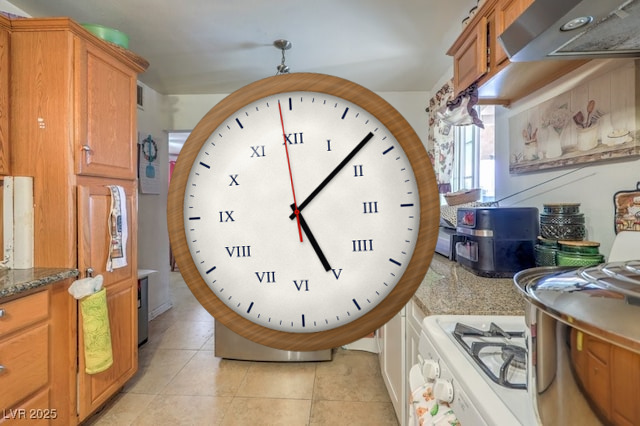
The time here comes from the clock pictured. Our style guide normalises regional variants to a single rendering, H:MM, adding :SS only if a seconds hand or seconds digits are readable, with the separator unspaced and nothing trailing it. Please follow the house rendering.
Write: 5:07:59
